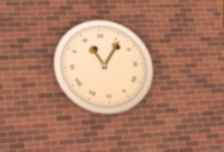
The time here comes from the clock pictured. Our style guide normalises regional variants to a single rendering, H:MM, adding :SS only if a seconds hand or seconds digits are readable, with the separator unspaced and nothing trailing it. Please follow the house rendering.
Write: 11:06
